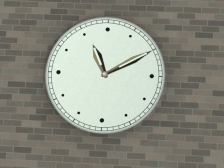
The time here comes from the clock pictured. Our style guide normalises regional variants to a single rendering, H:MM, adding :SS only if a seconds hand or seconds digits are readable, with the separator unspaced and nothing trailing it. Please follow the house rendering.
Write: 11:10
